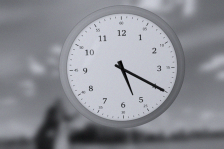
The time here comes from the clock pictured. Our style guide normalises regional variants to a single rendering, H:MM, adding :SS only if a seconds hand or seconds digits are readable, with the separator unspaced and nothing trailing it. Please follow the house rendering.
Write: 5:20
